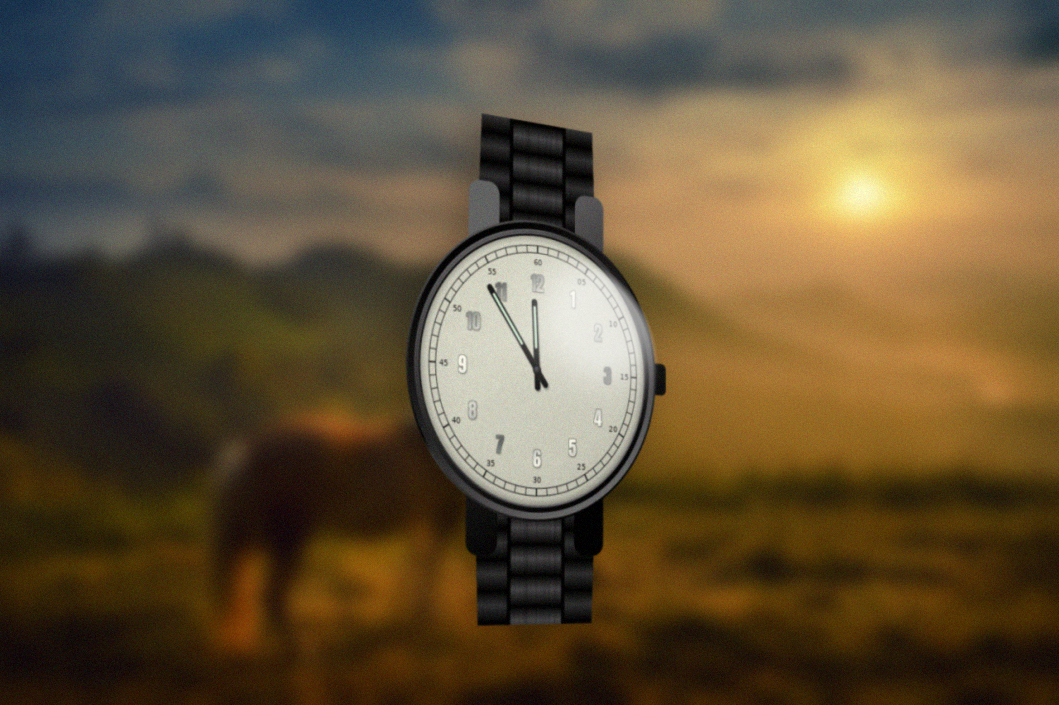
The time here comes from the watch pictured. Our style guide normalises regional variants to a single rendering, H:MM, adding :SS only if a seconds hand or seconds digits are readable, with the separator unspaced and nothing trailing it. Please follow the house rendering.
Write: 11:54
